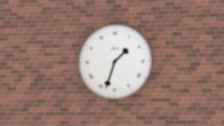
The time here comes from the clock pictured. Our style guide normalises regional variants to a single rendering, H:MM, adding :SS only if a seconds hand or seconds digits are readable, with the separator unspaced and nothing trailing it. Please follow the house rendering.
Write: 1:33
